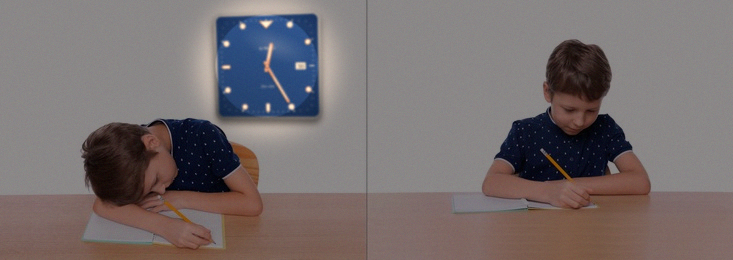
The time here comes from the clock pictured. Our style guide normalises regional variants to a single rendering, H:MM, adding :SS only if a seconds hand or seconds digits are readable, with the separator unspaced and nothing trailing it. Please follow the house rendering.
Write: 12:25
